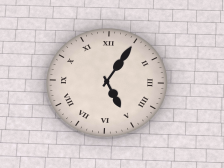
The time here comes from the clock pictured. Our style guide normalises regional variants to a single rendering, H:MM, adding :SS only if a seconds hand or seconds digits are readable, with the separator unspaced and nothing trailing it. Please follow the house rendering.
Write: 5:05
